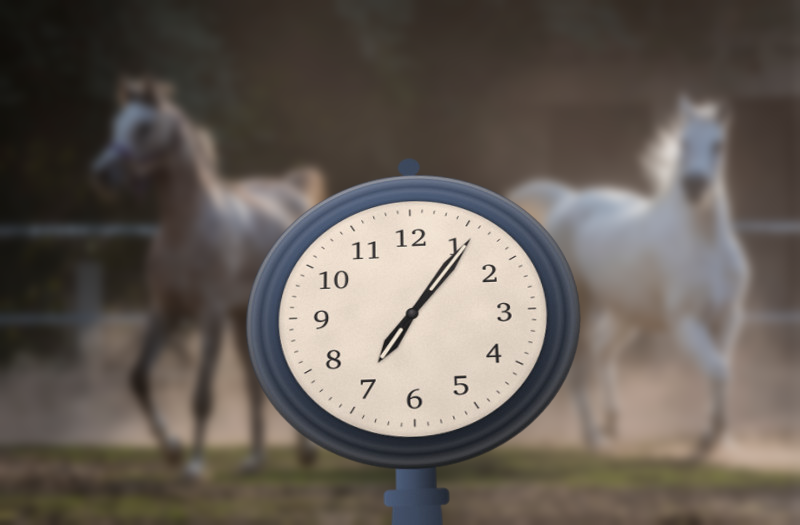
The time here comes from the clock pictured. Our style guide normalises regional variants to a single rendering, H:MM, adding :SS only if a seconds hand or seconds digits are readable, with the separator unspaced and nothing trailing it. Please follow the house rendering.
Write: 7:06
